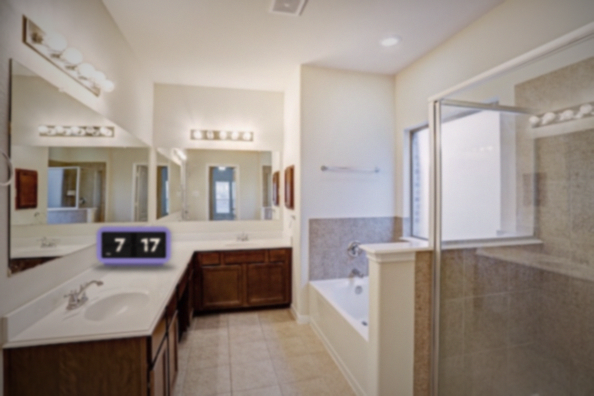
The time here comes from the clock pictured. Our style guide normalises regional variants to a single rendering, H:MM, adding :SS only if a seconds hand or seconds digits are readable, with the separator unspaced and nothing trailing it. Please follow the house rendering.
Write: 7:17
